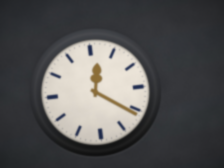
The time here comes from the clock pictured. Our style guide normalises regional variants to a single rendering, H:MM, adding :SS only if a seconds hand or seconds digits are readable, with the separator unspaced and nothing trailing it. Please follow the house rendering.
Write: 12:21
